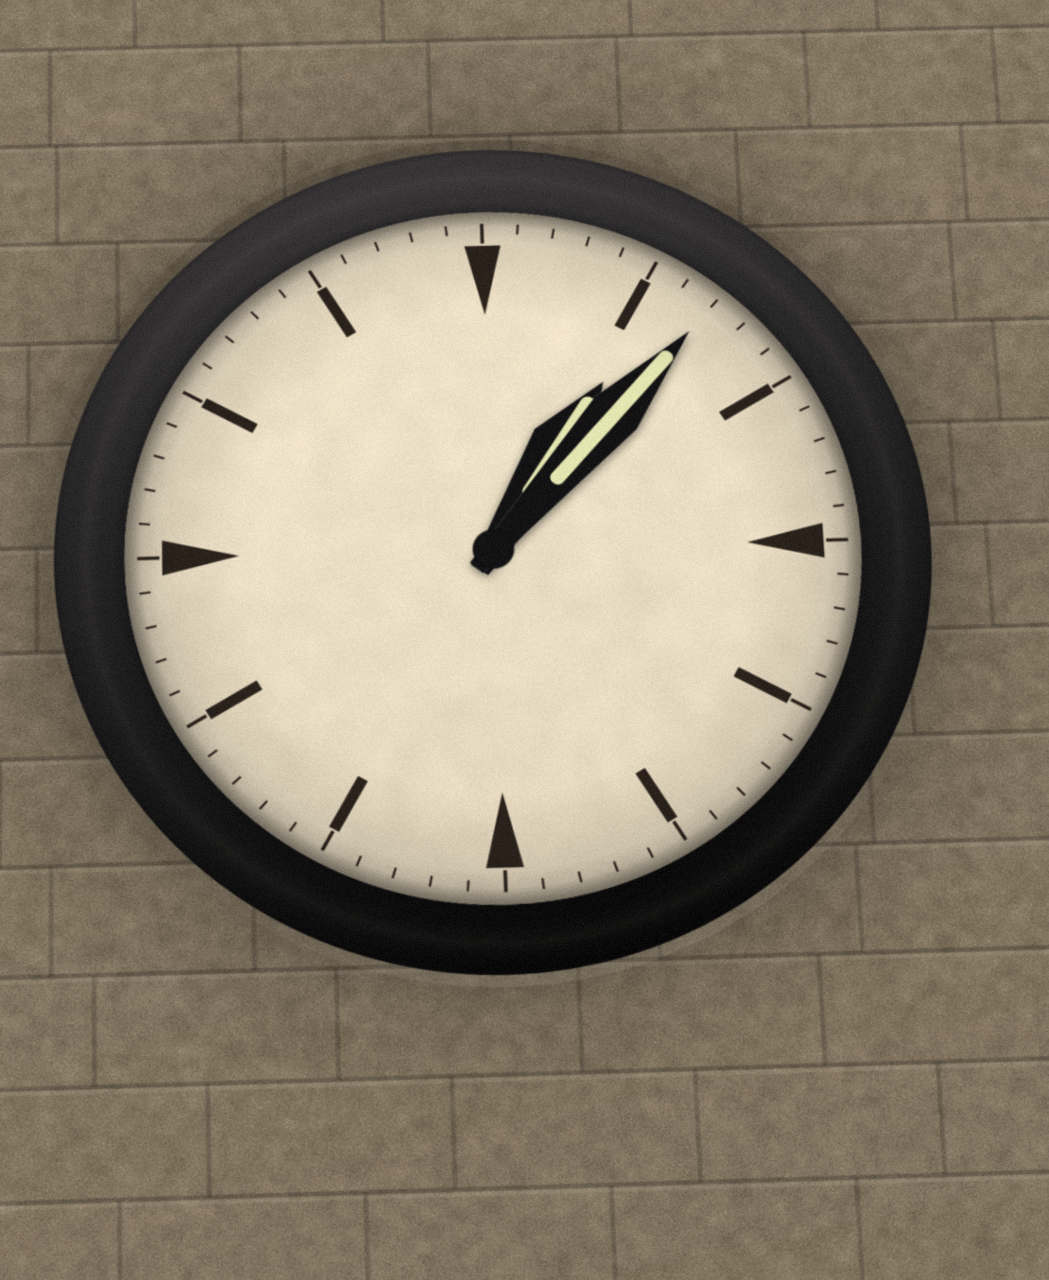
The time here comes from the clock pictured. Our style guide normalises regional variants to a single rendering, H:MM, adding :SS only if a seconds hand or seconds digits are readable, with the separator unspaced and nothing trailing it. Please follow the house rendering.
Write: 1:07
